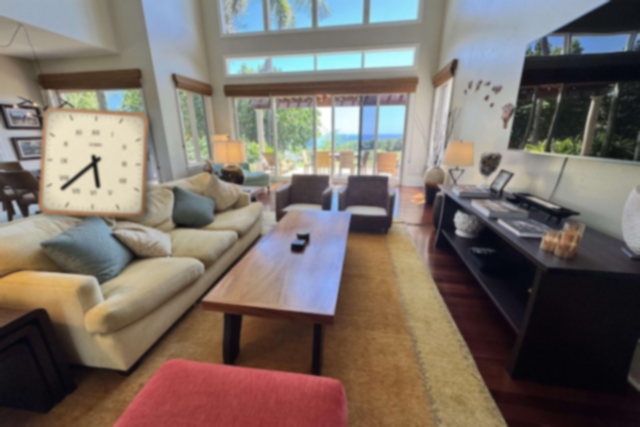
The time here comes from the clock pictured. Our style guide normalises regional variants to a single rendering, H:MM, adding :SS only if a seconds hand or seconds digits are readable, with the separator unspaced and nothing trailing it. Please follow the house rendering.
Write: 5:38
